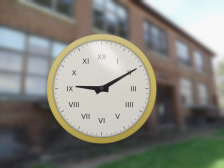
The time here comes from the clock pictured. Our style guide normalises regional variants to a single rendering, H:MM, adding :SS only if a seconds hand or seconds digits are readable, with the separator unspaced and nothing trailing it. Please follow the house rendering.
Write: 9:10
